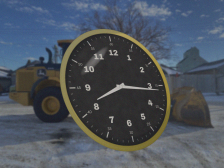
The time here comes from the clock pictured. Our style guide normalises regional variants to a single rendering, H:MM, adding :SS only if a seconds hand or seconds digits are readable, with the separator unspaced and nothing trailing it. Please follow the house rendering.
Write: 8:16
